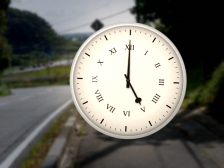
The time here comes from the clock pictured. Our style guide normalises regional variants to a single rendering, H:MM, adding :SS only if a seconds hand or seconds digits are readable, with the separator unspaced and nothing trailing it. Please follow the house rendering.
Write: 5:00
